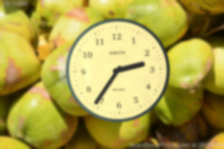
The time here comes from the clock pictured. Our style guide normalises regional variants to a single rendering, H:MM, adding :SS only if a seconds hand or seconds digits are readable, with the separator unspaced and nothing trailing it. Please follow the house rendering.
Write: 2:36
